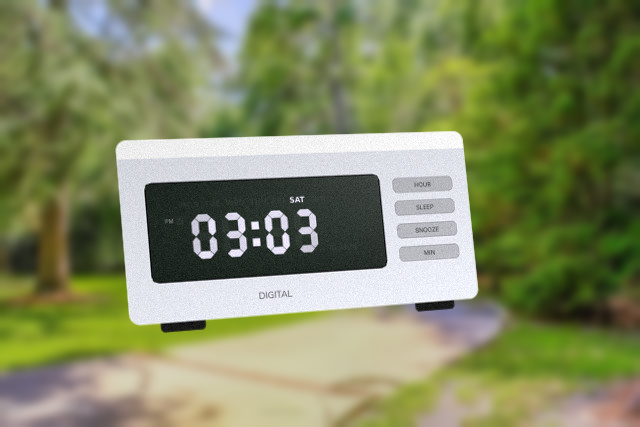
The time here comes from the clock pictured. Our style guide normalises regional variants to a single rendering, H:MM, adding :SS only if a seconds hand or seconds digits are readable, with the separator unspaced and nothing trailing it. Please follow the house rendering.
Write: 3:03
